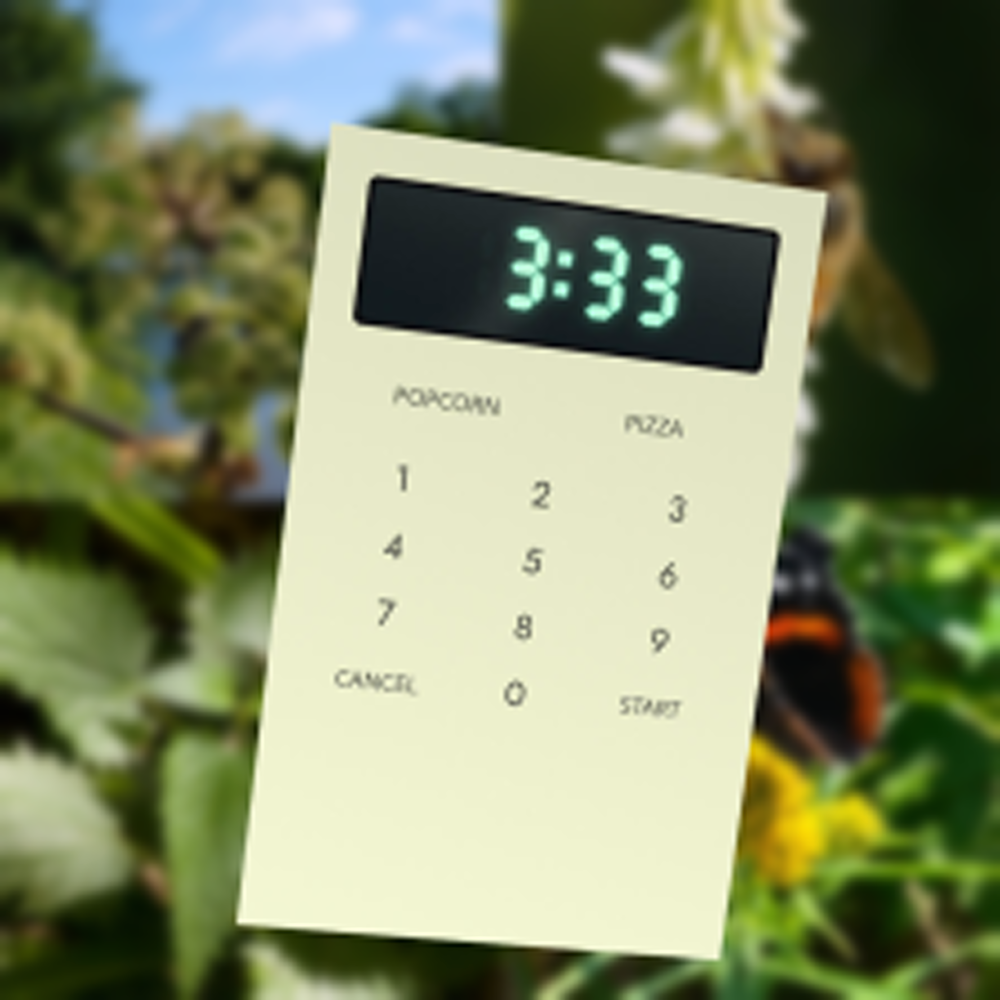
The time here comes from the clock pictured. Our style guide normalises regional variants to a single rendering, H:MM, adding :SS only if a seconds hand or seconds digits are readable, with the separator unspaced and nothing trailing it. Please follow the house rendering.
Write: 3:33
